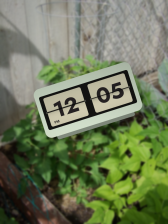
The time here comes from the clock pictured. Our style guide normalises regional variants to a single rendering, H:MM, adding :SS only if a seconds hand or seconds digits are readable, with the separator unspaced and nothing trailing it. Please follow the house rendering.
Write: 12:05
